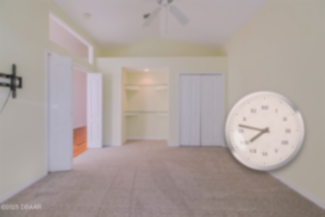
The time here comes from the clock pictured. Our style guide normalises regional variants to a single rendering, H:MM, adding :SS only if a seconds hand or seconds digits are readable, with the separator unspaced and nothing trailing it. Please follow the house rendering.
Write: 7:47
